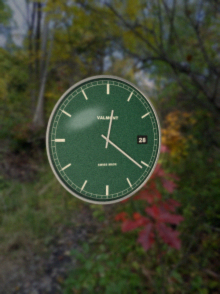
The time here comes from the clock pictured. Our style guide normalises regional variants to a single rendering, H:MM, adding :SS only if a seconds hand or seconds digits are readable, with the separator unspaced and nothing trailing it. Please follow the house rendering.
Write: 12:21
